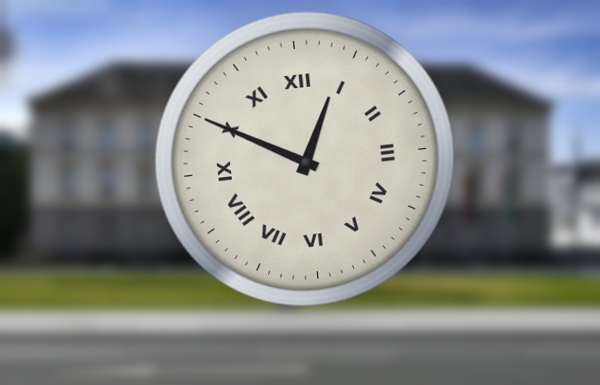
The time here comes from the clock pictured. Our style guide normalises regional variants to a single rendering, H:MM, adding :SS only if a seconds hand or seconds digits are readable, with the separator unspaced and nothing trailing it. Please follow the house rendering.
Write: 12:50
